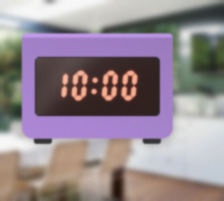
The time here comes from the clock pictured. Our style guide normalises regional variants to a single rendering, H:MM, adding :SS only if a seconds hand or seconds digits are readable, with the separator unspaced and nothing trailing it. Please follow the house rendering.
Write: 10:00
